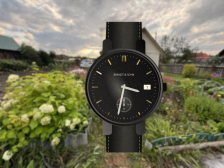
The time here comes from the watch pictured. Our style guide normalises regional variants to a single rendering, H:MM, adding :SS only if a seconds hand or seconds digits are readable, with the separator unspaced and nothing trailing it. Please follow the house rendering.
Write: 3:32
